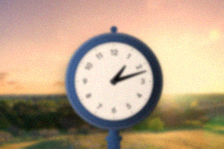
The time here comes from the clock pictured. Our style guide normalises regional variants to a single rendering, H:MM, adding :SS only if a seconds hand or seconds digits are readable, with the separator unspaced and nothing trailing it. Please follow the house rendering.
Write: 1:12
